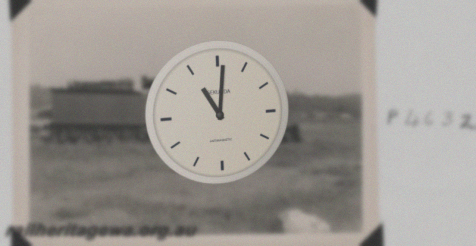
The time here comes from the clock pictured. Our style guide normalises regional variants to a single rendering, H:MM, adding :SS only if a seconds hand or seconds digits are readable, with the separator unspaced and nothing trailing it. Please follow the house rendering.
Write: 11:01
